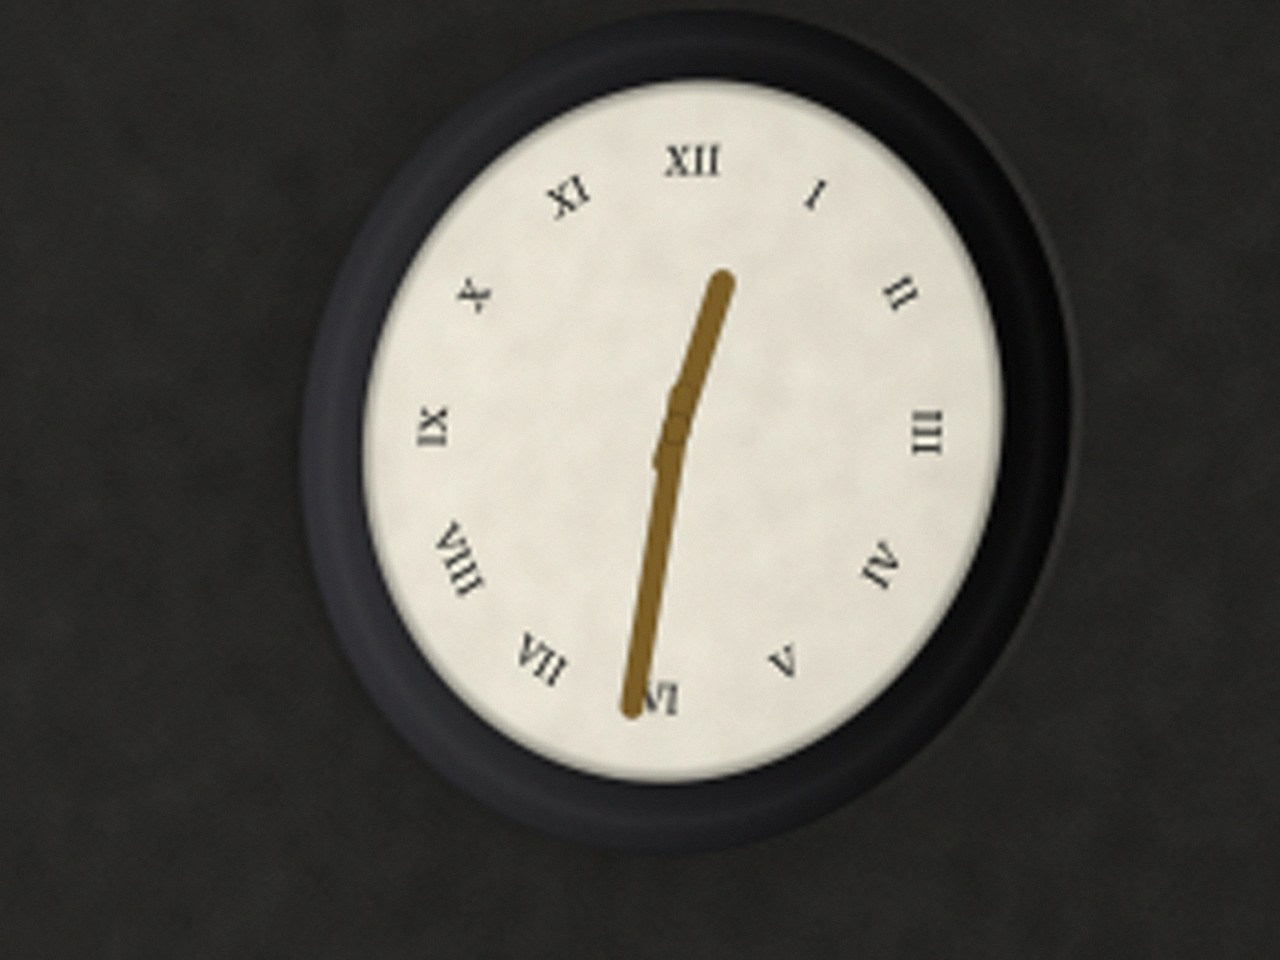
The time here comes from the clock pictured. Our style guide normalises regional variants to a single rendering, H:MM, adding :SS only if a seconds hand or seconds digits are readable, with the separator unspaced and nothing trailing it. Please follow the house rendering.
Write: 12:31
